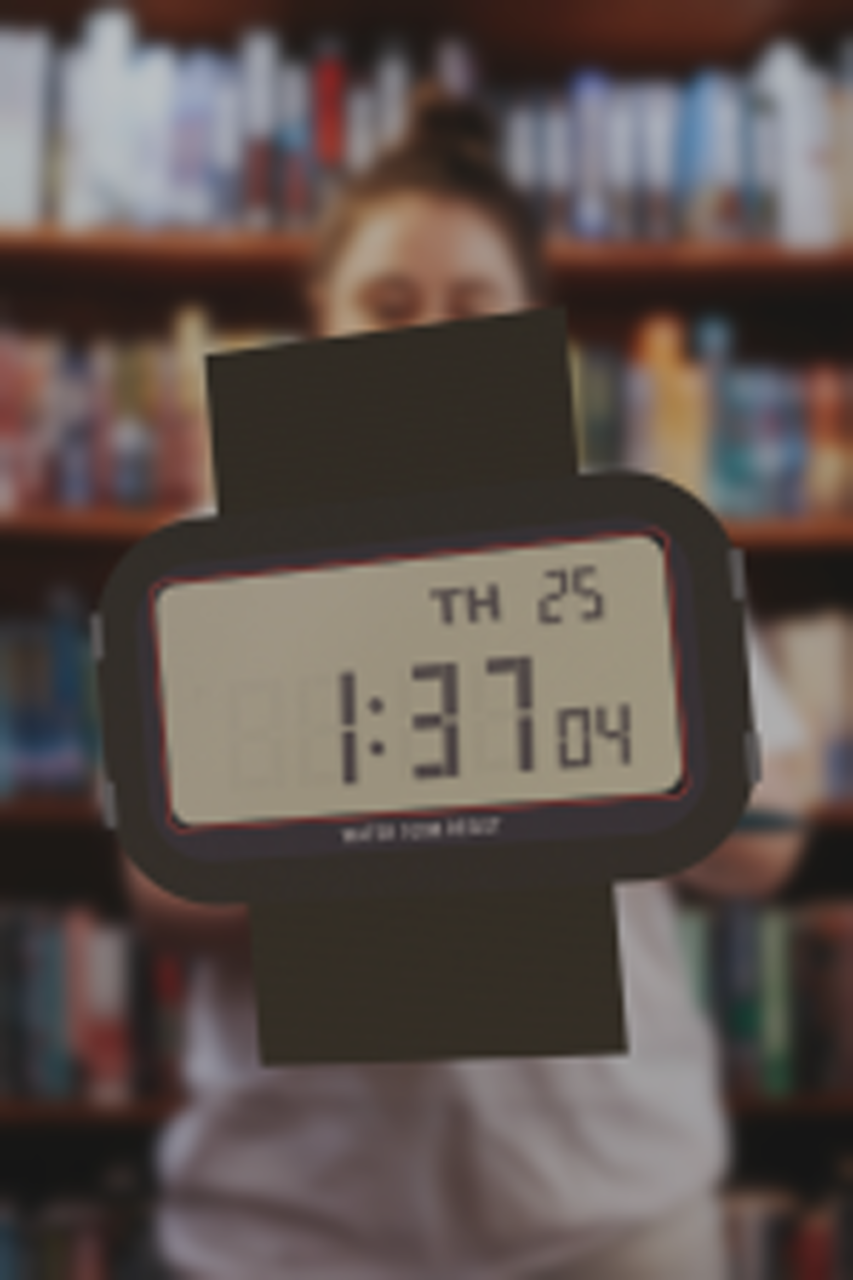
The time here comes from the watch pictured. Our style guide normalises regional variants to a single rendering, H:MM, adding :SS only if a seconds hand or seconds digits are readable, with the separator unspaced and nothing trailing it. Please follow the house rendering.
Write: 1:37:04
